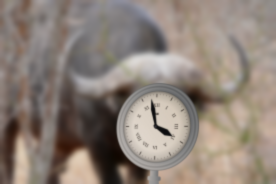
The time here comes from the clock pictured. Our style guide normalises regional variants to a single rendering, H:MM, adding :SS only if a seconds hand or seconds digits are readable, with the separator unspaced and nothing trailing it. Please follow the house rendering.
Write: 3:58
